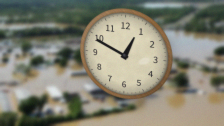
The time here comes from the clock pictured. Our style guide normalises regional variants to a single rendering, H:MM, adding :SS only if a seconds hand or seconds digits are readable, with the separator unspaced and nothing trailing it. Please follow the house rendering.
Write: 12:49
